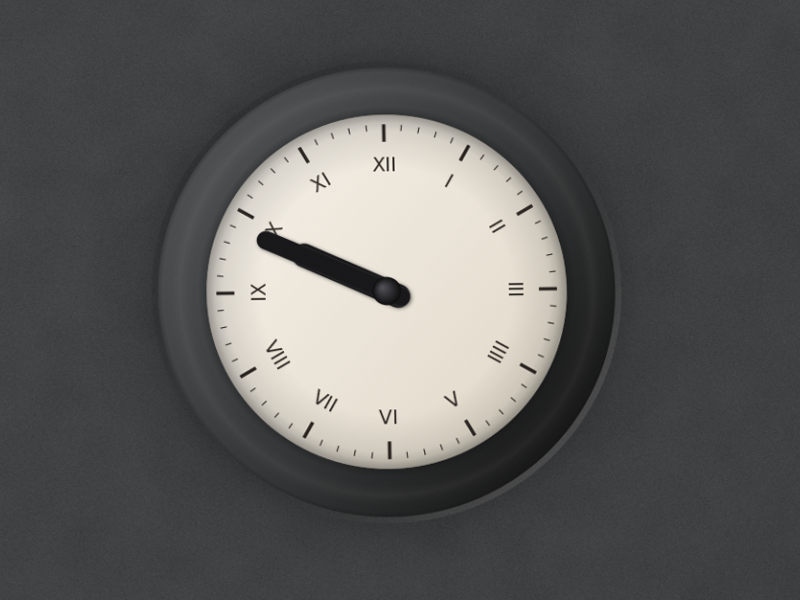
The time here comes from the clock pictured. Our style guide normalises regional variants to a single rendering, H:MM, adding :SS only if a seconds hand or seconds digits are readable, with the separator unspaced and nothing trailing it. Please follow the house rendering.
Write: 9:49
